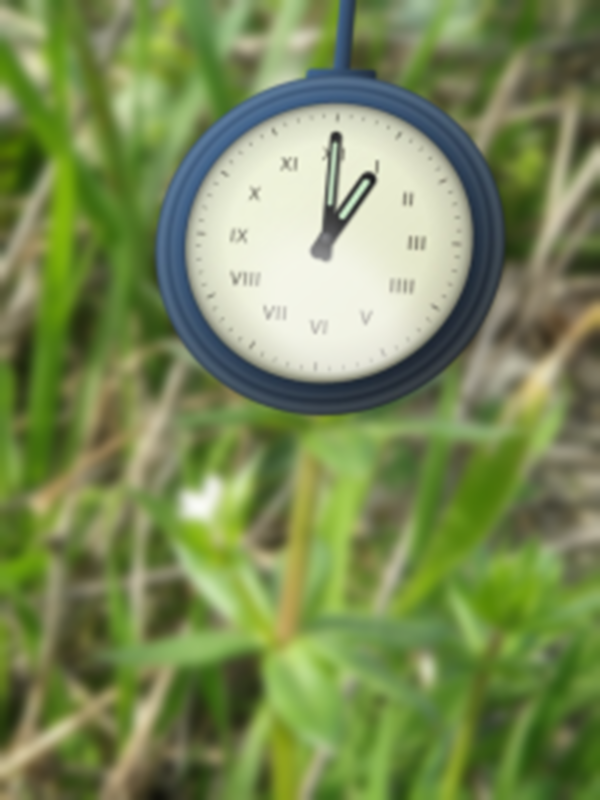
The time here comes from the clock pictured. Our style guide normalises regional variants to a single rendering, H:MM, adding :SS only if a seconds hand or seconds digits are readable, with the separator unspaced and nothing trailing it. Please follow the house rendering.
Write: 1:00
